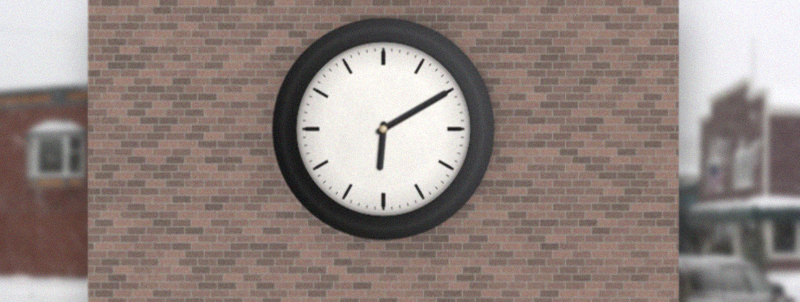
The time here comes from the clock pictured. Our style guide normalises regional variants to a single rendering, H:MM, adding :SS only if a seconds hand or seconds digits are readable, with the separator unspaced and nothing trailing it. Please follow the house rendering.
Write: 6:10
